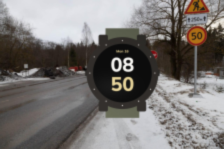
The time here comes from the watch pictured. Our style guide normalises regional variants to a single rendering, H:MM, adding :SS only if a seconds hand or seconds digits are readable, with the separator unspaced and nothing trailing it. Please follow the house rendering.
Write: 8:50
